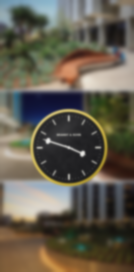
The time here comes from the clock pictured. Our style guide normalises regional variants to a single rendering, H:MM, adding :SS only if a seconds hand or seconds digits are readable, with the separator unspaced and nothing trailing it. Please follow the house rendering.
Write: 3:48
